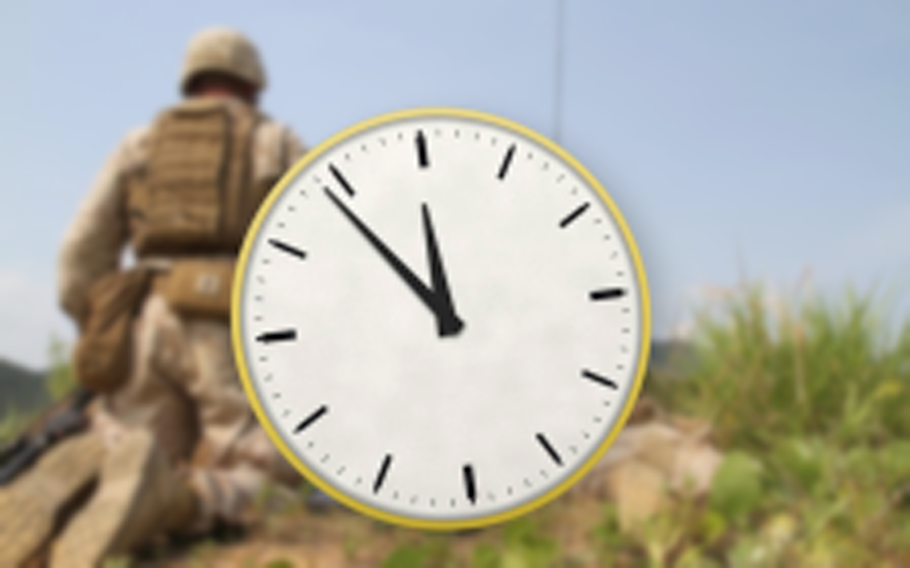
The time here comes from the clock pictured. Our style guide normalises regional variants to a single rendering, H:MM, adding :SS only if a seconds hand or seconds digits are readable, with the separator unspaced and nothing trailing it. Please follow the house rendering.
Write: 11:54
